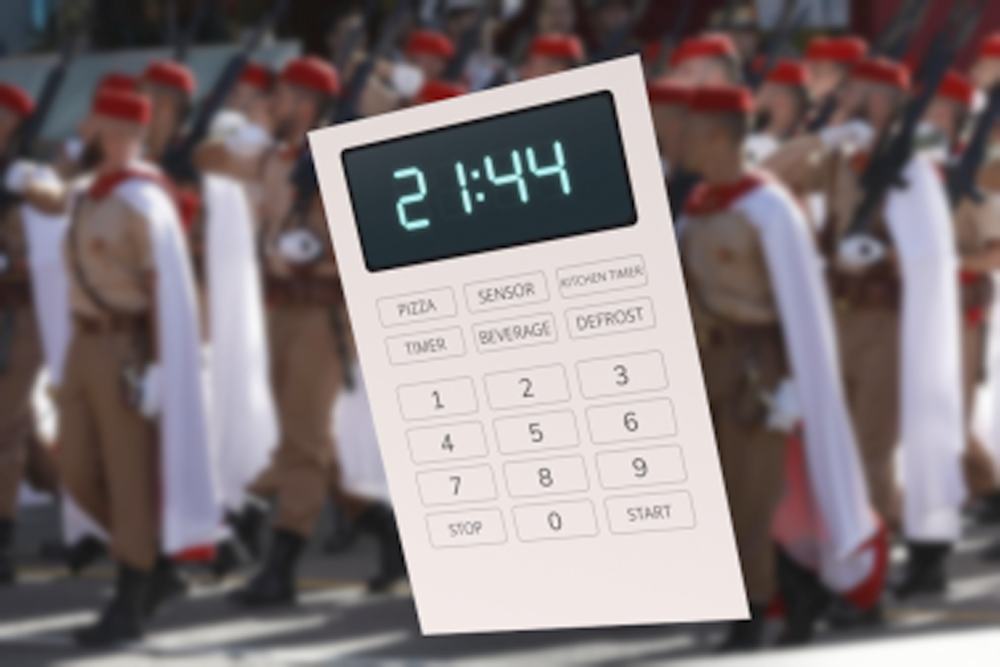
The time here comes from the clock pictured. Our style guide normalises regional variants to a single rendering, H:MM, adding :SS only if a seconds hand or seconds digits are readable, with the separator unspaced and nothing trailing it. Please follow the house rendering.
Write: 21:44
